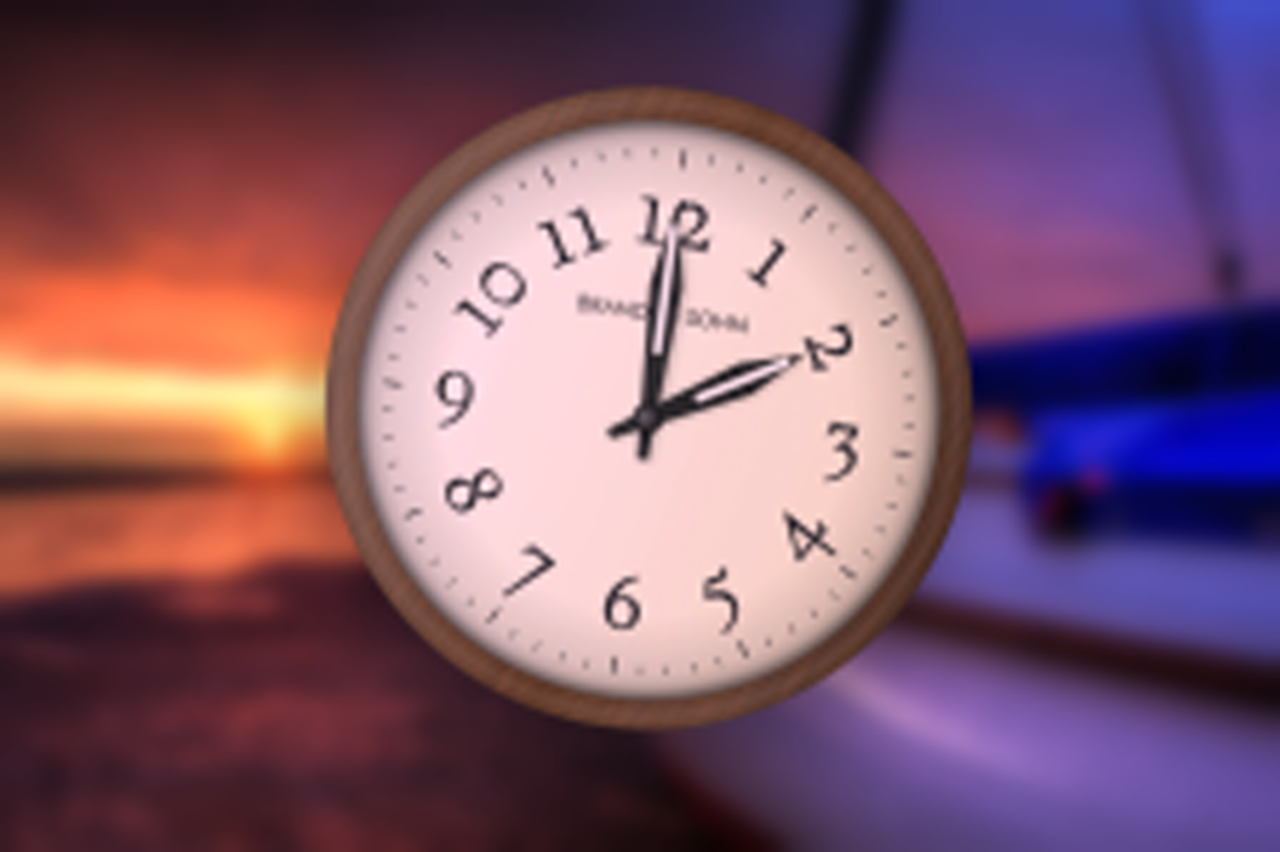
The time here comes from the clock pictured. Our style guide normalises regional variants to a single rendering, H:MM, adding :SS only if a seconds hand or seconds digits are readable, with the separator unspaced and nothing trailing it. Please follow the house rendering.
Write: 2:00
